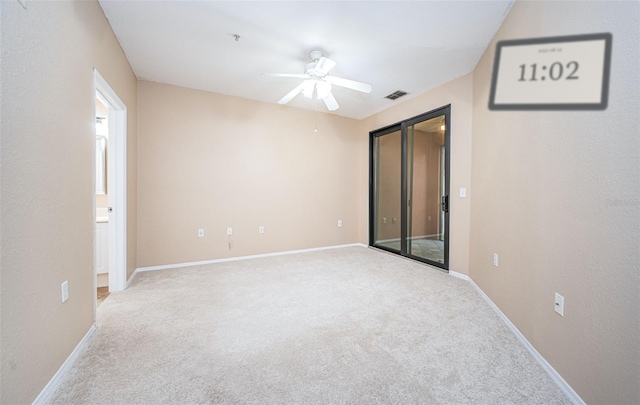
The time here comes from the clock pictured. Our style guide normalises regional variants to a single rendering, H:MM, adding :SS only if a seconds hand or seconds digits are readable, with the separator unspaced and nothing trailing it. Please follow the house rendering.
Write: 11:02
